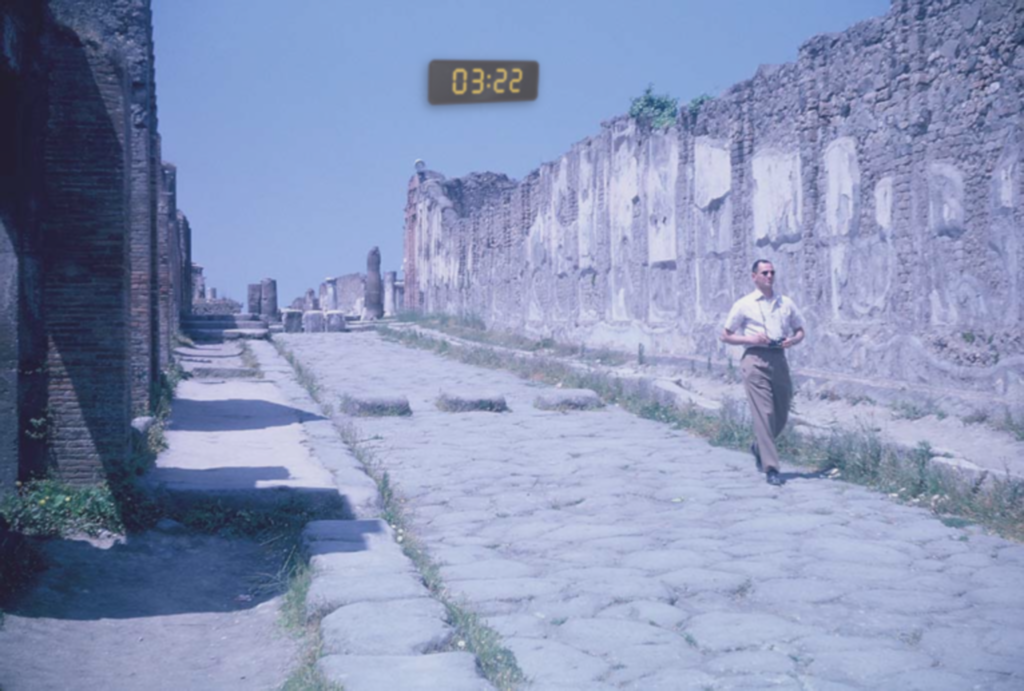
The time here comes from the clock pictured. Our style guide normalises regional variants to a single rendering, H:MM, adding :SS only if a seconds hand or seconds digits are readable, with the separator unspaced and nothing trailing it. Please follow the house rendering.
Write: 3:22
